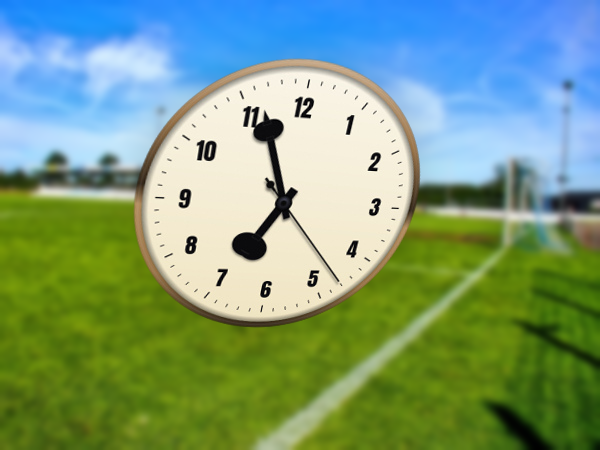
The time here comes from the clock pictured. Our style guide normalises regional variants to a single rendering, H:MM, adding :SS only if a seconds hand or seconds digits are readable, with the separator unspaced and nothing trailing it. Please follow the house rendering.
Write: 6:56:23
